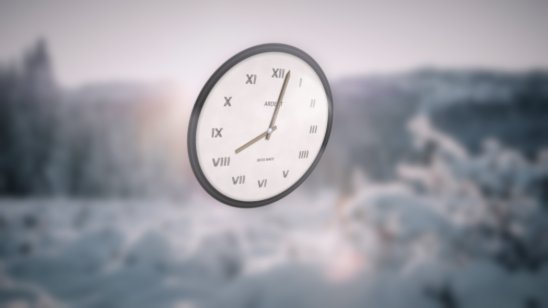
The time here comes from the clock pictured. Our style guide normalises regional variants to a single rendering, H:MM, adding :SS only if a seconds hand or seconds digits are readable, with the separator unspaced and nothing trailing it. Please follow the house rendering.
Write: 8:02
